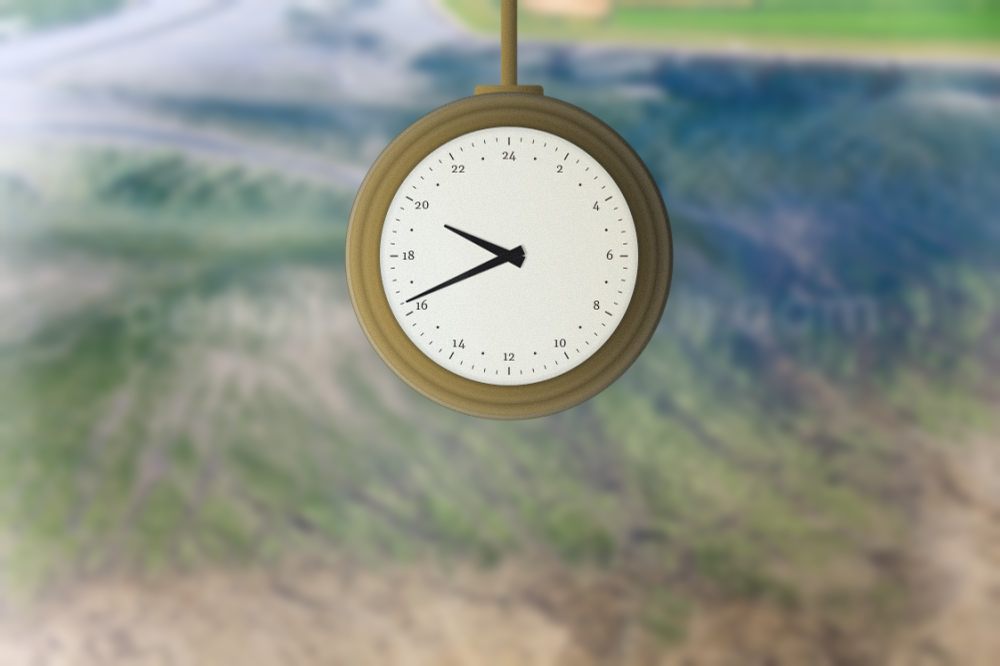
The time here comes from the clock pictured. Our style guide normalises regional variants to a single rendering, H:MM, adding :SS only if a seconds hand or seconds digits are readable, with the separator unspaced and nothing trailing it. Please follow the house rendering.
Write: 19:41
